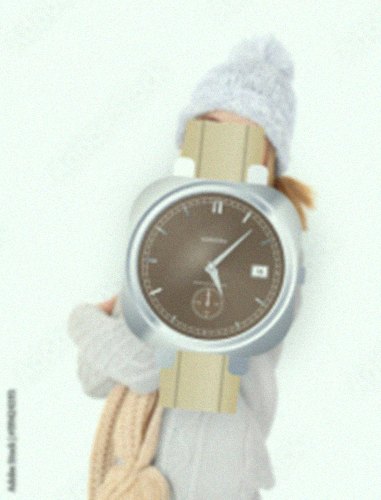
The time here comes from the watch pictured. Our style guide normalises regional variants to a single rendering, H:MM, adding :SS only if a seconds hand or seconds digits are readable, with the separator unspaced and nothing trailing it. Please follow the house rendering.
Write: 5:07
